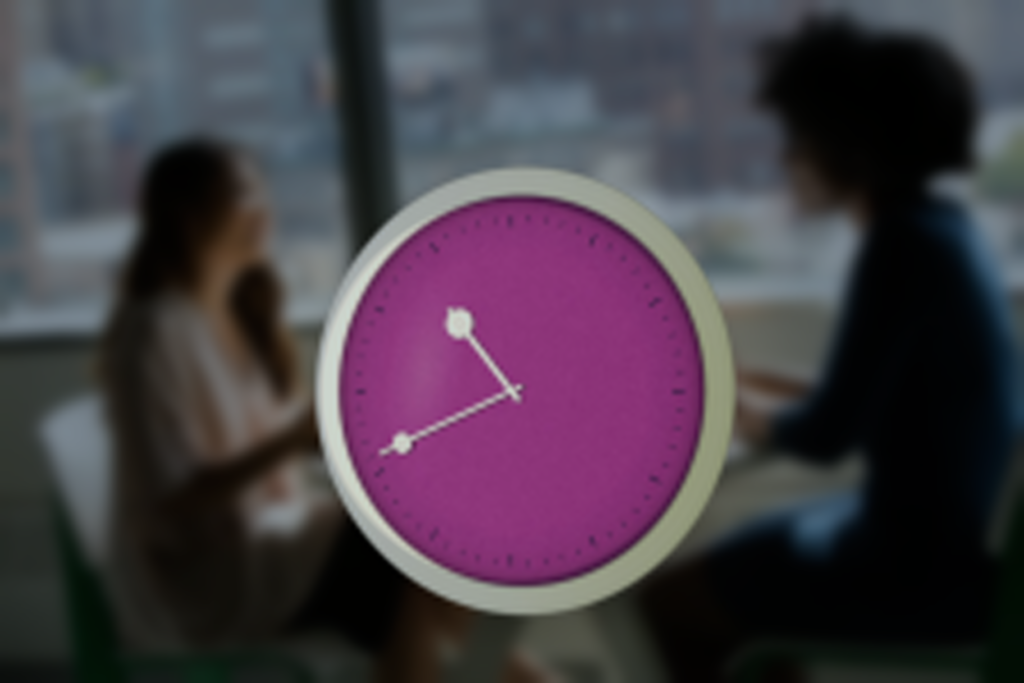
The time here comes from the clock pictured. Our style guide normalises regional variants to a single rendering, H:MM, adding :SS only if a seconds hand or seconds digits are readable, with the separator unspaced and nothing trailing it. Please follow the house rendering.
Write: 10:41
